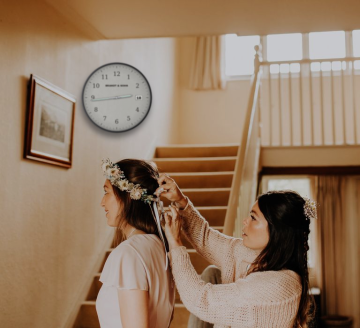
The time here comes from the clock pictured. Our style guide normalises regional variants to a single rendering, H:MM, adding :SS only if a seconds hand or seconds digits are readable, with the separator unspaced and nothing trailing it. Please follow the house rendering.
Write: 2:44
